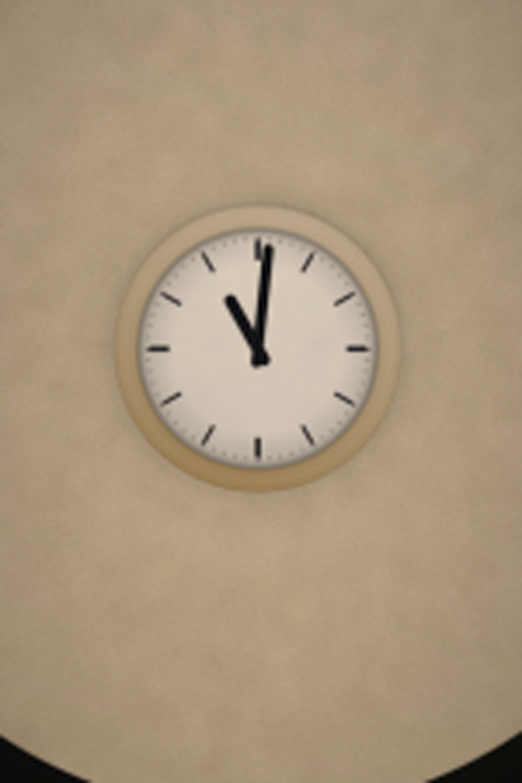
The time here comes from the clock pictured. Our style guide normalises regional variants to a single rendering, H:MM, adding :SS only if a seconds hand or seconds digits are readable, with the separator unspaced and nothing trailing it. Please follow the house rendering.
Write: 11:01
